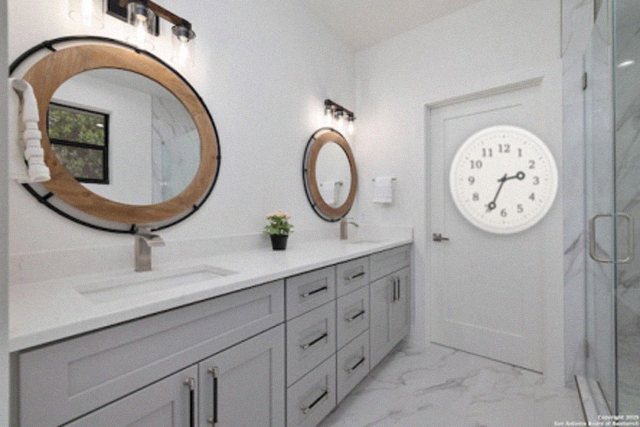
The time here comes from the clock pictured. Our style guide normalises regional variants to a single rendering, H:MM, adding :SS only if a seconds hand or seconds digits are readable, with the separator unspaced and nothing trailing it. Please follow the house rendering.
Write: 2:34
